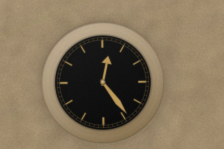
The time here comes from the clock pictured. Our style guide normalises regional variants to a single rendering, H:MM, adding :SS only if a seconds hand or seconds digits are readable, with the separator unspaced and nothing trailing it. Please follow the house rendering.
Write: 12:24
